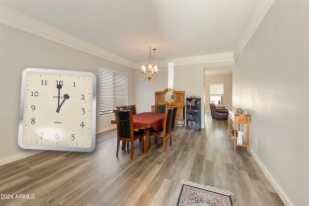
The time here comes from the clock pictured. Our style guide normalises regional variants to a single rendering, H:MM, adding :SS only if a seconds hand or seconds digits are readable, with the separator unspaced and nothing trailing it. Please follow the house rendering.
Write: 1:00
